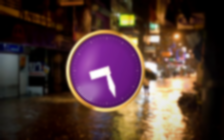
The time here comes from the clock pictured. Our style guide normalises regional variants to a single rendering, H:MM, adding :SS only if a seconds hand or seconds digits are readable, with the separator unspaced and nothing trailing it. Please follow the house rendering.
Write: 8:27
